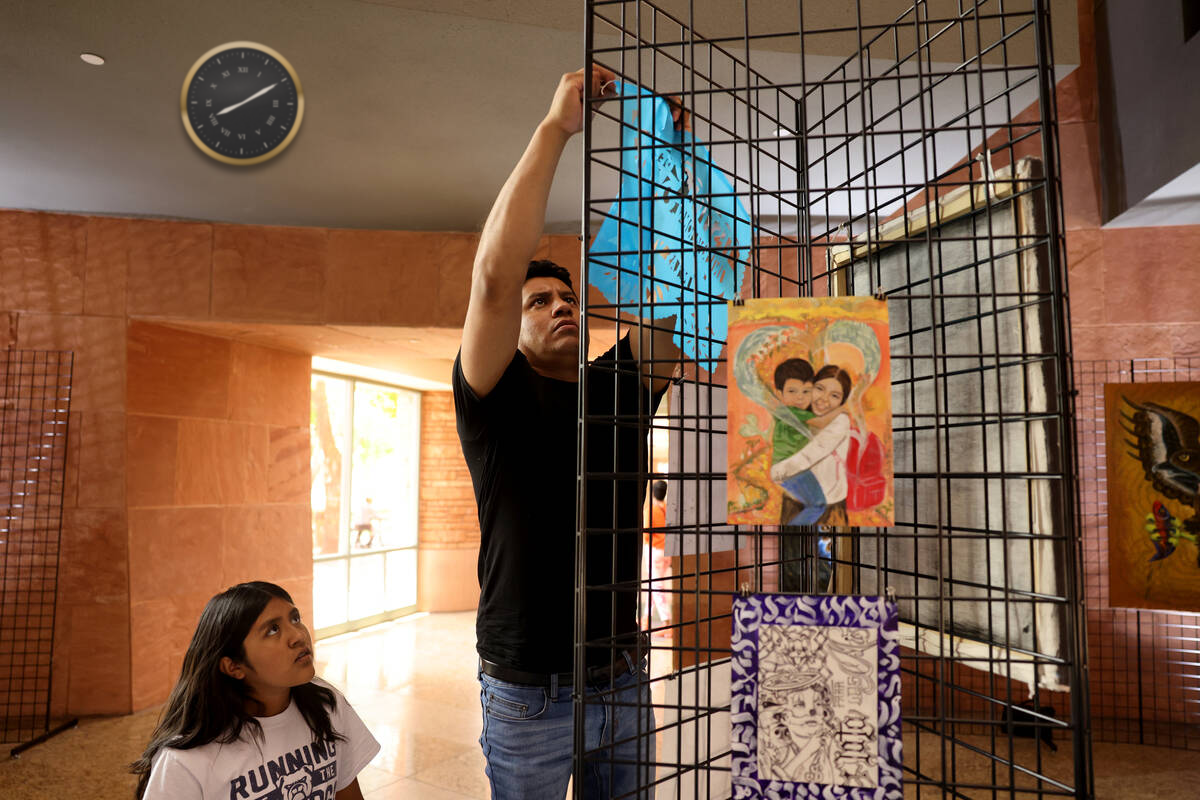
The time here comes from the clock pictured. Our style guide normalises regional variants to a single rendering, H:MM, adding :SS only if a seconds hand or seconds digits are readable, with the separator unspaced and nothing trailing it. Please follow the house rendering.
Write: 8:10
